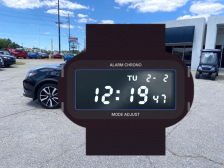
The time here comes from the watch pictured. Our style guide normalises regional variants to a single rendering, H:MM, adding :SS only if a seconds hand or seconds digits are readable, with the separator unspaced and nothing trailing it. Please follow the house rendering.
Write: 12:19:47
